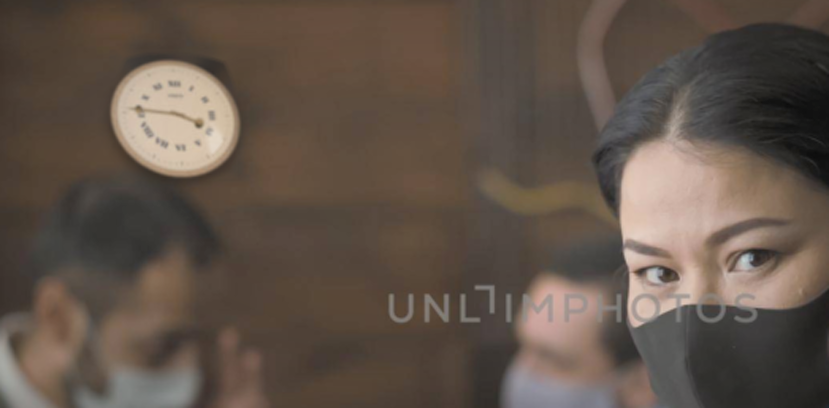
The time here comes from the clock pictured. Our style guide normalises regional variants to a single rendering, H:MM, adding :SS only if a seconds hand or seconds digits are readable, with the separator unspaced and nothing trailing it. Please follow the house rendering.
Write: 3:46
